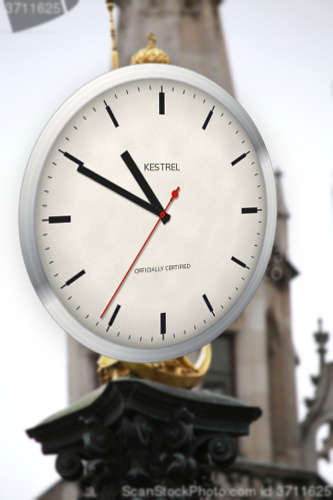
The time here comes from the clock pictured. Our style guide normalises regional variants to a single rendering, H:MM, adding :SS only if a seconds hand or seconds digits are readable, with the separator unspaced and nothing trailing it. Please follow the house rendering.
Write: 10:49:36
